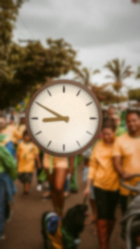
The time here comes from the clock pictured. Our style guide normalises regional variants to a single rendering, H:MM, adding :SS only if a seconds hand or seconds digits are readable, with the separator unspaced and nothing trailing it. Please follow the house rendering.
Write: 8:50
